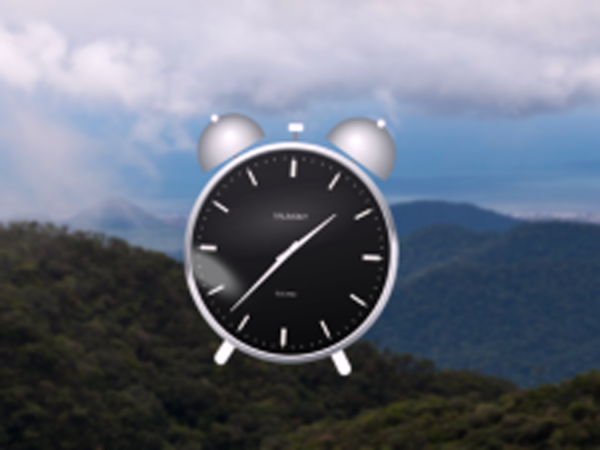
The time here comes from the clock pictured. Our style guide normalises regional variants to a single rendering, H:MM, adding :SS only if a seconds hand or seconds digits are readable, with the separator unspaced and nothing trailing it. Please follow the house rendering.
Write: 1:37
